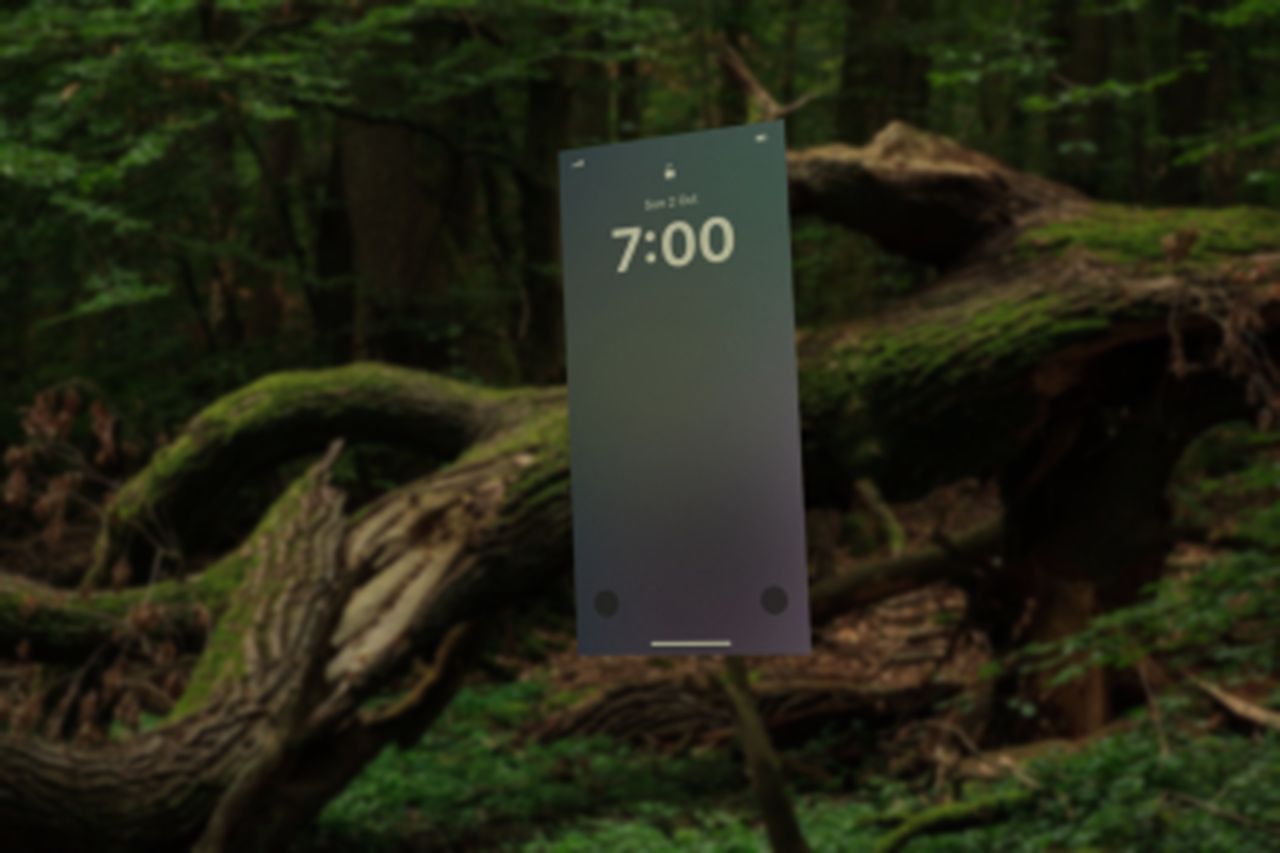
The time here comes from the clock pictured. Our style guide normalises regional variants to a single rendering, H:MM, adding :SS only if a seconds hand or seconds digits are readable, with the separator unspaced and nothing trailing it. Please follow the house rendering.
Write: 7:00
